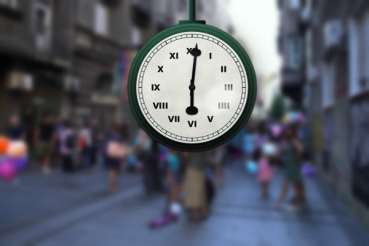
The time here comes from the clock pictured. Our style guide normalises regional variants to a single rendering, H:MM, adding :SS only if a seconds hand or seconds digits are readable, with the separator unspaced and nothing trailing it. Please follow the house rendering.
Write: 6:01
